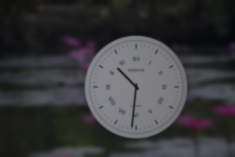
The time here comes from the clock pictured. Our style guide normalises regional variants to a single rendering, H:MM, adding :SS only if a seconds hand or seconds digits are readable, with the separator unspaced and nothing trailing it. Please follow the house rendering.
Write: 10:31
